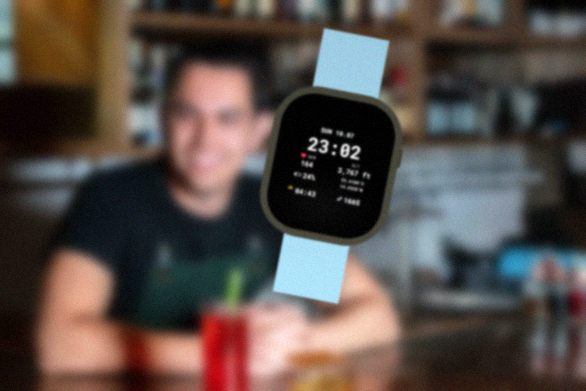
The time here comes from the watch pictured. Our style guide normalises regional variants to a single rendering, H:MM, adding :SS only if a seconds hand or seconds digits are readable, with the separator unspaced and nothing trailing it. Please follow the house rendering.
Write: 23:02
